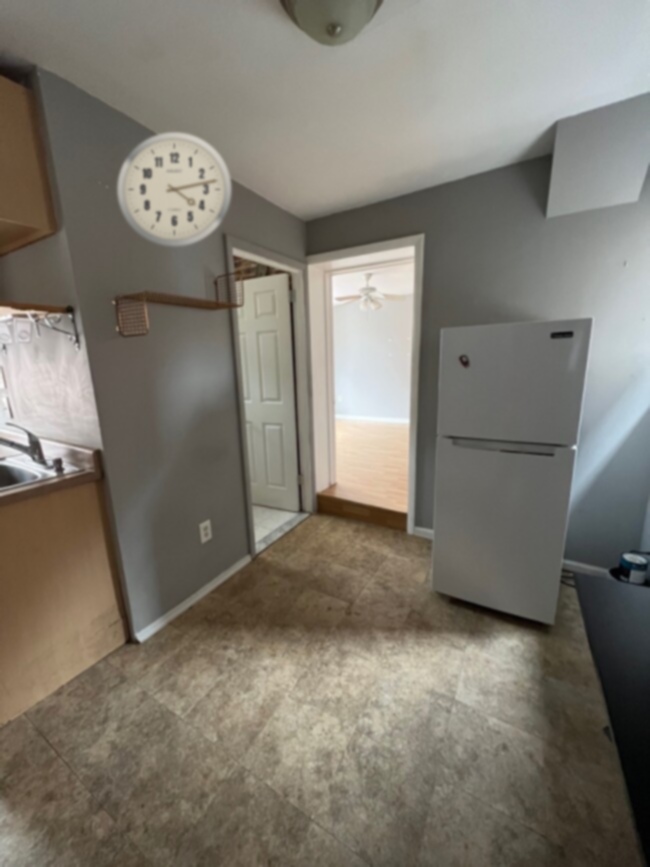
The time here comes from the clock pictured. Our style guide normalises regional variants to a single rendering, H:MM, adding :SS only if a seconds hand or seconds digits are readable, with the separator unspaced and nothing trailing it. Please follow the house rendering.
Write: 4:13
